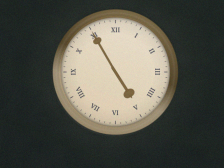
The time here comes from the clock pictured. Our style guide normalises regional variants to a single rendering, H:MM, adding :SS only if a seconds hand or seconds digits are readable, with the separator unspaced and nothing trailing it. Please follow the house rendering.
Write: 4:55
